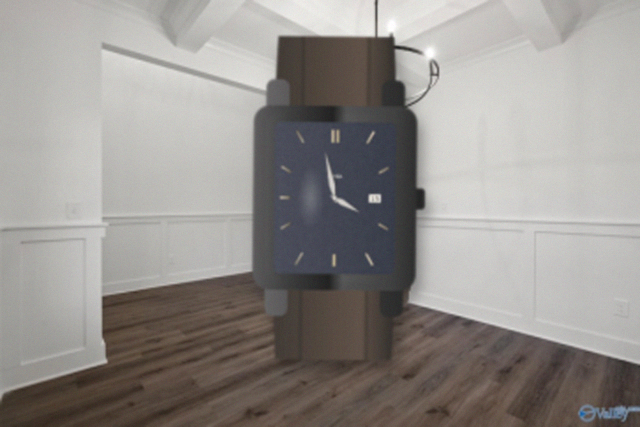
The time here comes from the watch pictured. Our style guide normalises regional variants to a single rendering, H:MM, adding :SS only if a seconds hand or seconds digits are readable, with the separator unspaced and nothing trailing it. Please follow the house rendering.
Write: 3:58
